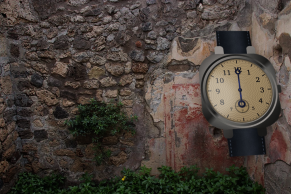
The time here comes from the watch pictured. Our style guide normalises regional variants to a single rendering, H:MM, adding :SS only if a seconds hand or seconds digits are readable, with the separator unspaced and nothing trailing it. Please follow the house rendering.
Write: 6:00
